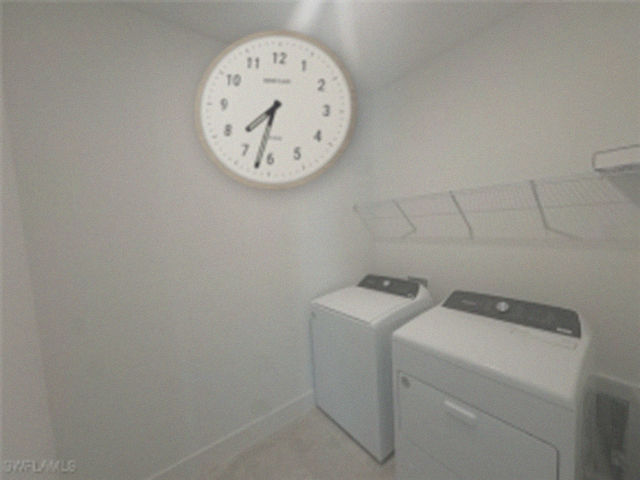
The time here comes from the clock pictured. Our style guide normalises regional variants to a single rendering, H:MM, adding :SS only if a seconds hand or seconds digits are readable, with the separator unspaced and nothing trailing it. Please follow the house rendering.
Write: 7:32
